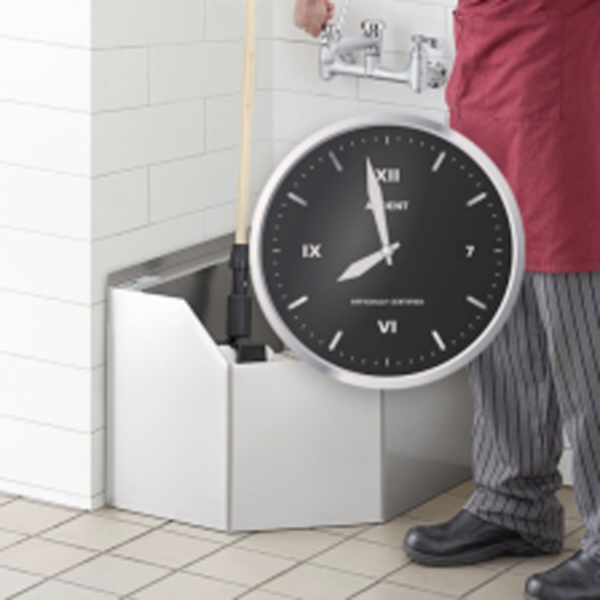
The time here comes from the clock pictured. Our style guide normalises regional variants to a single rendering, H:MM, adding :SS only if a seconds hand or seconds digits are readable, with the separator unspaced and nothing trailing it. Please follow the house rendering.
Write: 7:58
